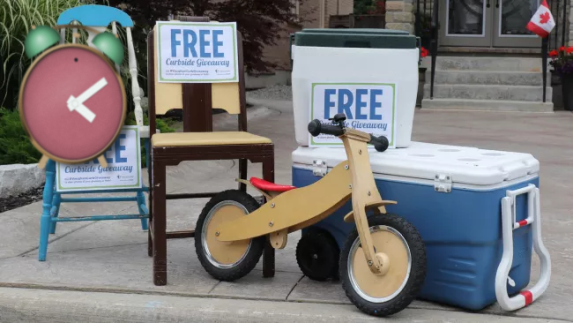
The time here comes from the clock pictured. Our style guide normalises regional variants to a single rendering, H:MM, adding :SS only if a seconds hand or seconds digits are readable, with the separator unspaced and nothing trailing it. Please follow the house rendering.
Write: 4:09
